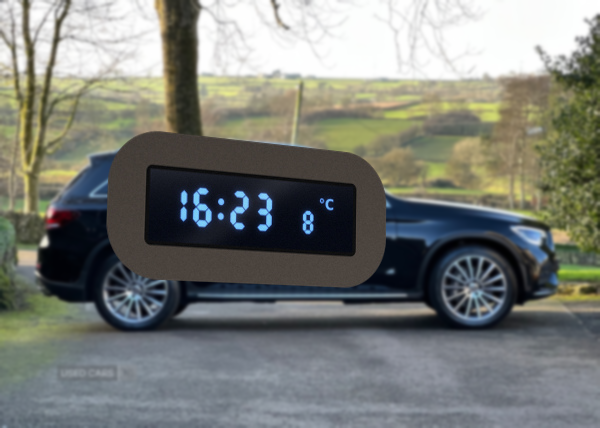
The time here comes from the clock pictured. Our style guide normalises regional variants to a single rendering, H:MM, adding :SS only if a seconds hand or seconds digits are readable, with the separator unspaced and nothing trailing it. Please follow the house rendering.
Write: 16:23
